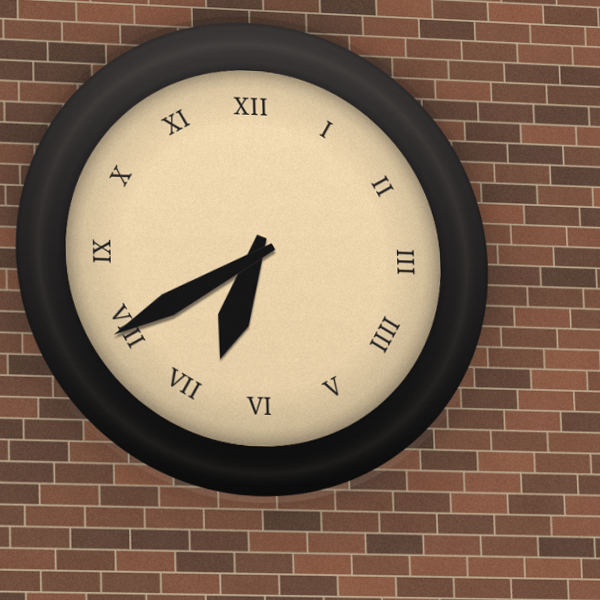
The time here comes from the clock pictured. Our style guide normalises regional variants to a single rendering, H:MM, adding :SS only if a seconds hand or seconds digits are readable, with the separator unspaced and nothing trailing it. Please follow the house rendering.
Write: 6:40
